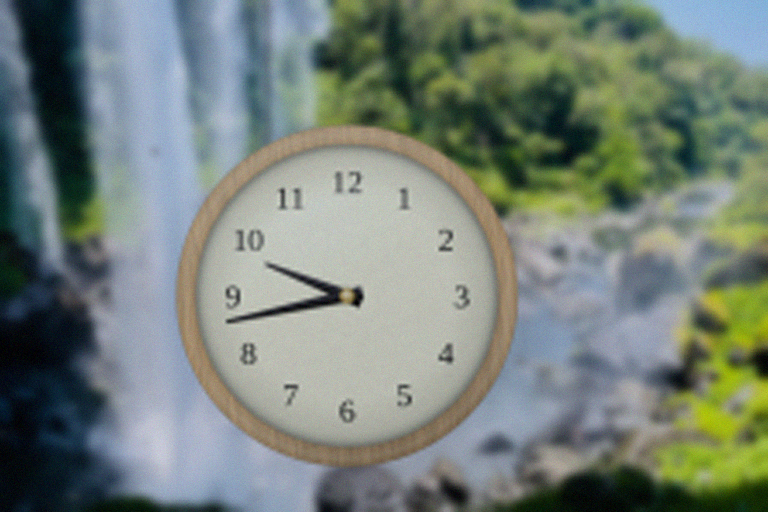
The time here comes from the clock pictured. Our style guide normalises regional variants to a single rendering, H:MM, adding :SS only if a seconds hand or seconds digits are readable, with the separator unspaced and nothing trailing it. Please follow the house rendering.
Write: 9:43
